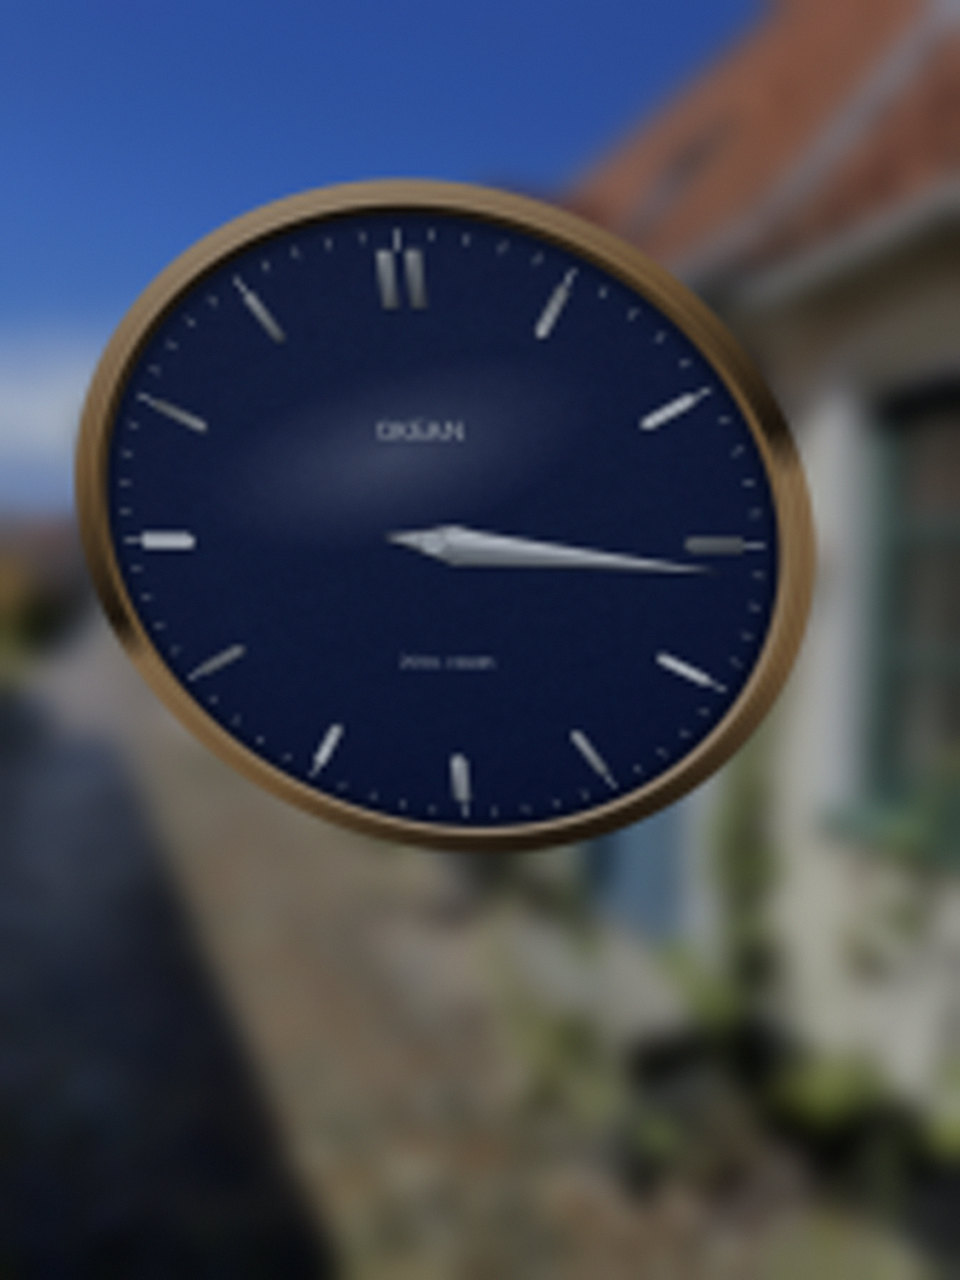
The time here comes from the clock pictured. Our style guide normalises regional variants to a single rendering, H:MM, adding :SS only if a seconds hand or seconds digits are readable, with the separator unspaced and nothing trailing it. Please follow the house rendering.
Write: 3:16
